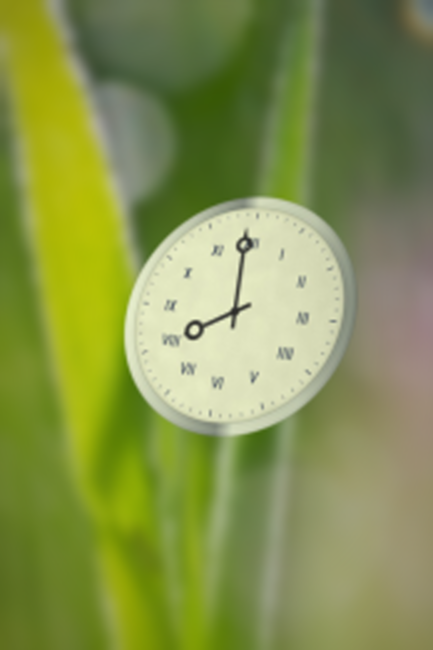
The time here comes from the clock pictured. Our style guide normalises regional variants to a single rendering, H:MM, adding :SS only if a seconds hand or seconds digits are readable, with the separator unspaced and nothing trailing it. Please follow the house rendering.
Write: 7:59
